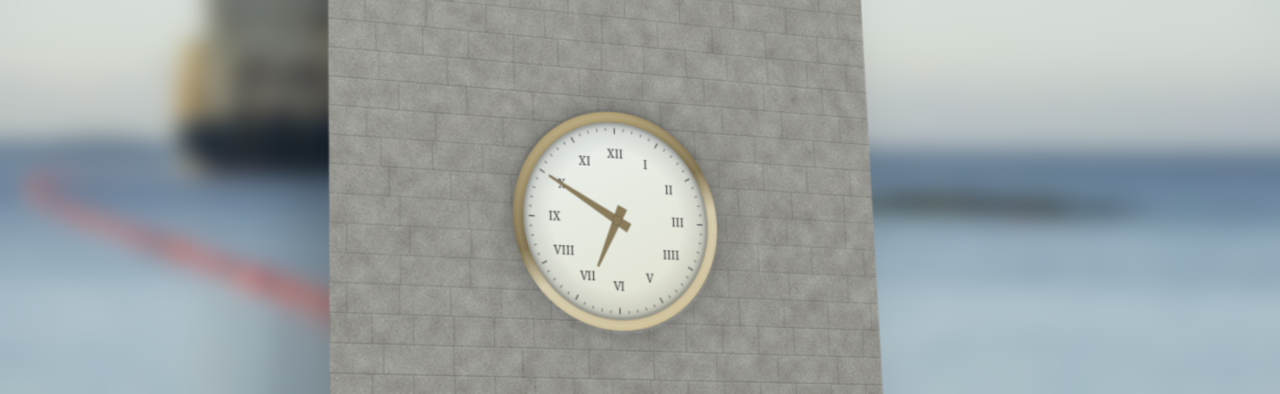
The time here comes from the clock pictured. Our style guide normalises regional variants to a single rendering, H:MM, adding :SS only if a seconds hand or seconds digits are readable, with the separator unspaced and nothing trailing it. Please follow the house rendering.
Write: 6:50
